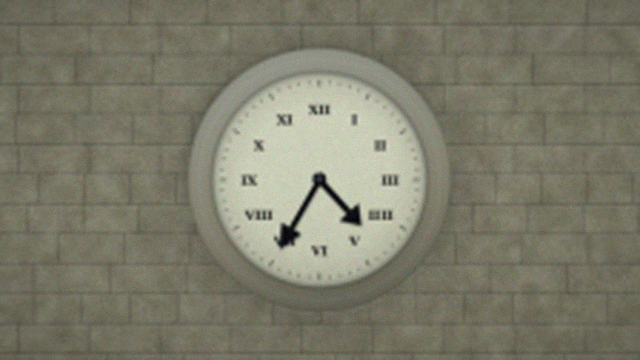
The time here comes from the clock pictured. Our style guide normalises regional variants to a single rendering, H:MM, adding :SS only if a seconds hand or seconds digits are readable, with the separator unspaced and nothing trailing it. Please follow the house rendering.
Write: 4:35
